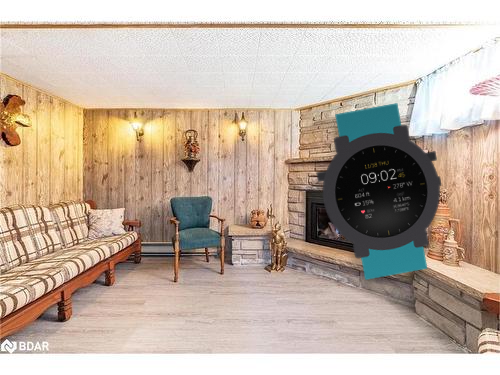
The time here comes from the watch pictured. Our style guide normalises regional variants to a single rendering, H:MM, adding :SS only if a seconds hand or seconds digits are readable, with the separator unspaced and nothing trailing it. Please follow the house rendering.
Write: 9:02
